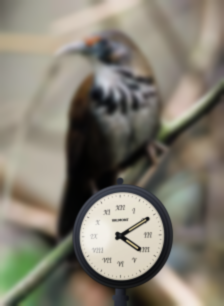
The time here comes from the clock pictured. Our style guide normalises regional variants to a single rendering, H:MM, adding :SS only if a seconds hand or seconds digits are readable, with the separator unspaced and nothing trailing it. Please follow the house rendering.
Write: 4:10
